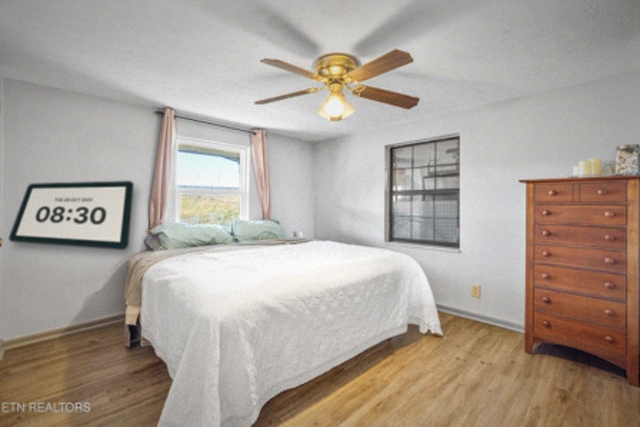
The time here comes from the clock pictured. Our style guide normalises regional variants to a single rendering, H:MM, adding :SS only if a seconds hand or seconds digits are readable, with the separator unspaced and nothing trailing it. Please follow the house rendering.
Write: 8:30
